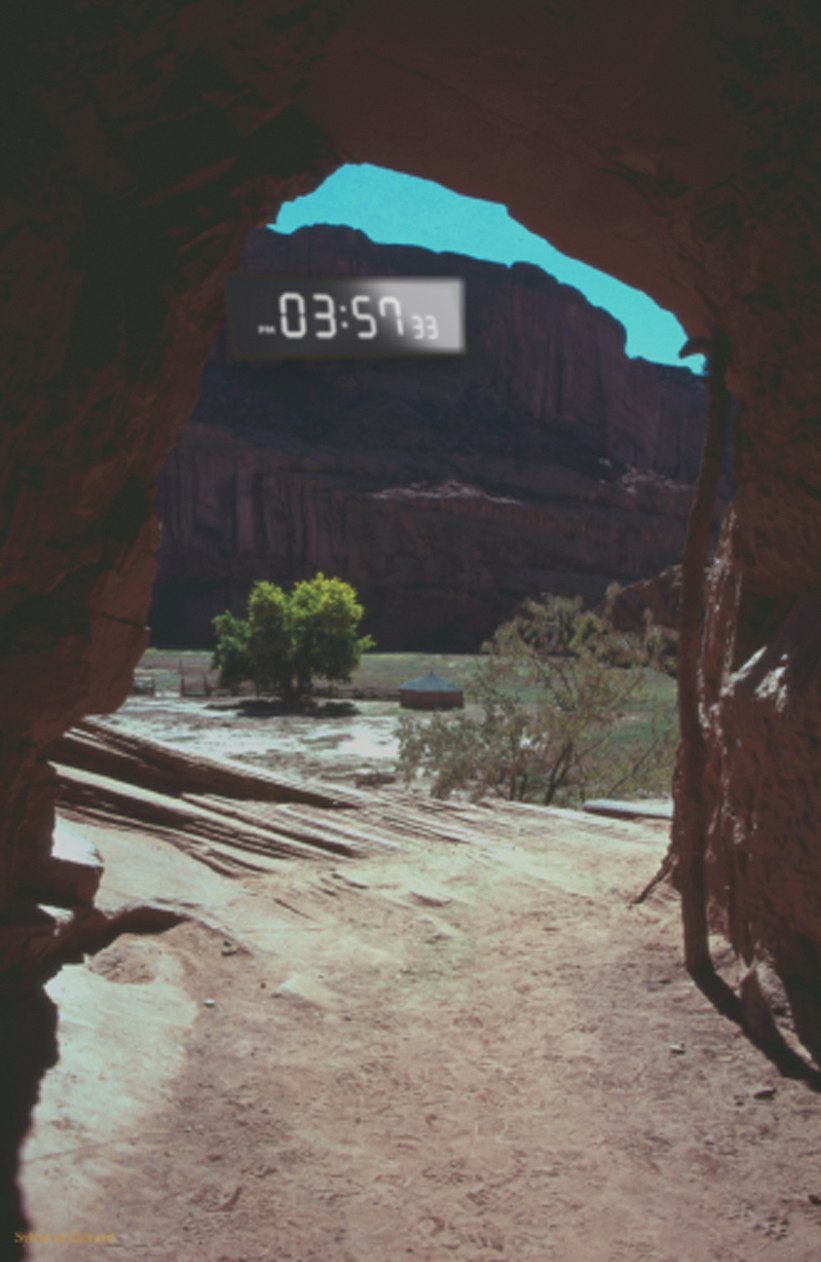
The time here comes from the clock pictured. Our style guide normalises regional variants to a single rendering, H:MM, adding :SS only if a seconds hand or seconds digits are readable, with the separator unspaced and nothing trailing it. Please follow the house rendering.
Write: 3:57:33
